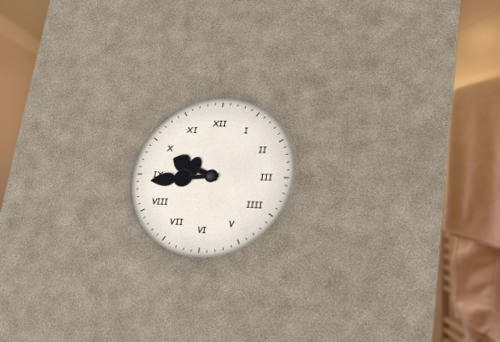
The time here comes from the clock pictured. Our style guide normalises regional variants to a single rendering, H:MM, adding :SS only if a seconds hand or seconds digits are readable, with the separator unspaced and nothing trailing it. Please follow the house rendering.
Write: 9:44
